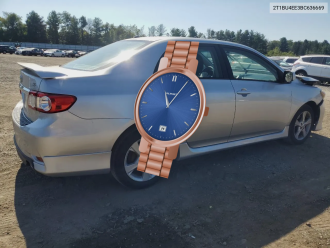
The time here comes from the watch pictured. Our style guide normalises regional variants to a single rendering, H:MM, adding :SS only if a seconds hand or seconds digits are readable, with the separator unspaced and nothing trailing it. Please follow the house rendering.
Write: 11:05
